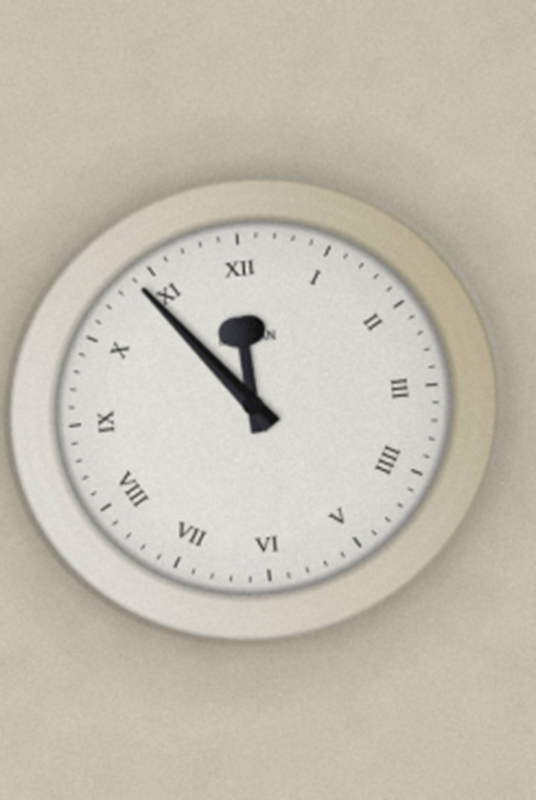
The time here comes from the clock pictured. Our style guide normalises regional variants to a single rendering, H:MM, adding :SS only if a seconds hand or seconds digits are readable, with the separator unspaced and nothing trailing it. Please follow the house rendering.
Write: 11:54
